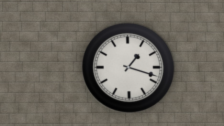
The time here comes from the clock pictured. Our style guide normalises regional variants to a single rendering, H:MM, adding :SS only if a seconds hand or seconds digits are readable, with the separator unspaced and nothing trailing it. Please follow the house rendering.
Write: 1:18
